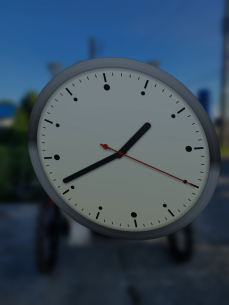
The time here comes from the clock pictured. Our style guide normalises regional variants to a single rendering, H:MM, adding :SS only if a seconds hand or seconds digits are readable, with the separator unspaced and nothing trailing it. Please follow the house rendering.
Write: 1:41:20
